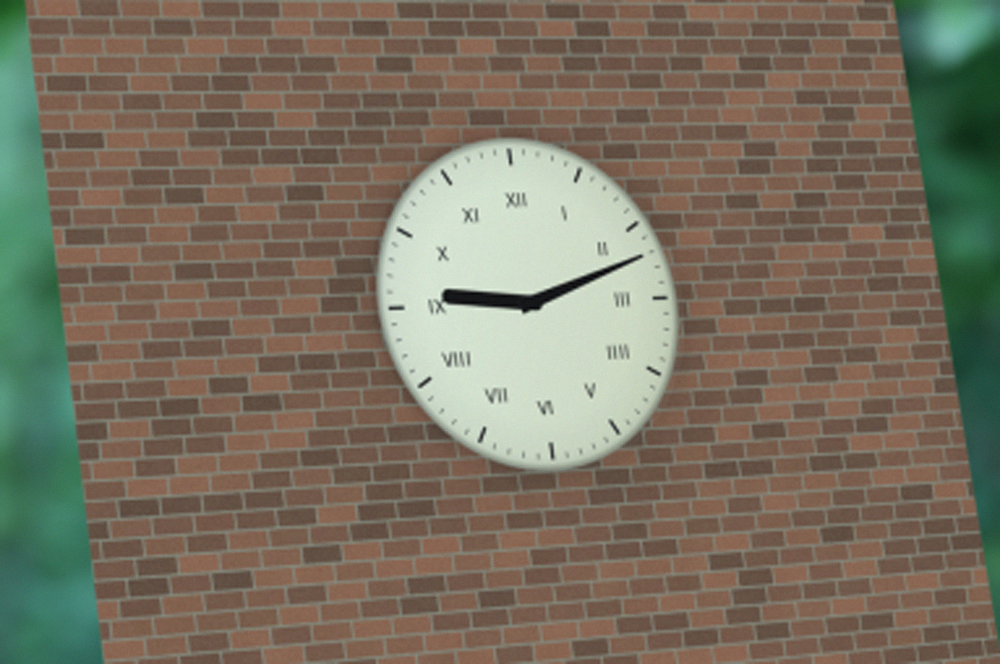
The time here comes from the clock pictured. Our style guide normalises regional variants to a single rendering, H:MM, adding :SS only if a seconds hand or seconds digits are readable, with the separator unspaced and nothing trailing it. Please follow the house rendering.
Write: 9:12
